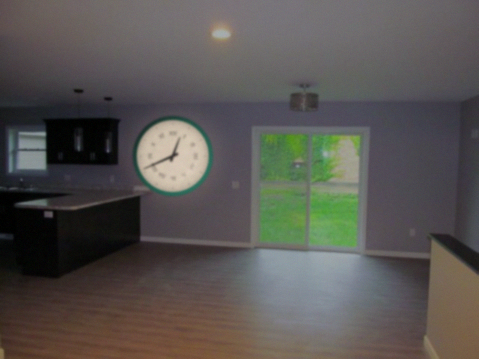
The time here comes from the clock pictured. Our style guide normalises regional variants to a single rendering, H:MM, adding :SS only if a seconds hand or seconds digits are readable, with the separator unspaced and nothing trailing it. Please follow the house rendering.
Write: 12:41
